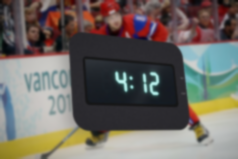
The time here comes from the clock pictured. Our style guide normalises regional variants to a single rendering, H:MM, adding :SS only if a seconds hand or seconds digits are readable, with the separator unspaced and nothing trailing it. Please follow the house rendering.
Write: 4:12
